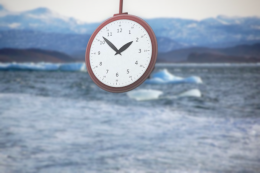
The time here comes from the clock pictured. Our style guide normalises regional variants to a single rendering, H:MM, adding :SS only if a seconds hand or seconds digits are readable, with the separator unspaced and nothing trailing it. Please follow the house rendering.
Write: 1:52
